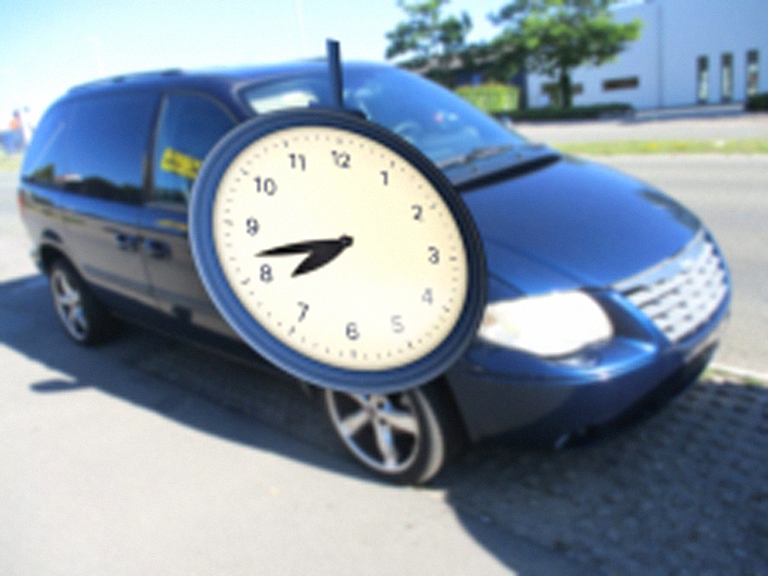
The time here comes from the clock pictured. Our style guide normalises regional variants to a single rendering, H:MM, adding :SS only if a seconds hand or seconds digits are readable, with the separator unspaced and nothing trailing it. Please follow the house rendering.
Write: 7:42
